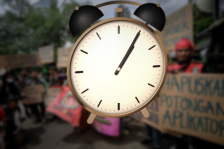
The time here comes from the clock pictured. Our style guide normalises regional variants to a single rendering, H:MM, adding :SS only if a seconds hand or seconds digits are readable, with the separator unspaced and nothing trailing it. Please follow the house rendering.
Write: 1:05
